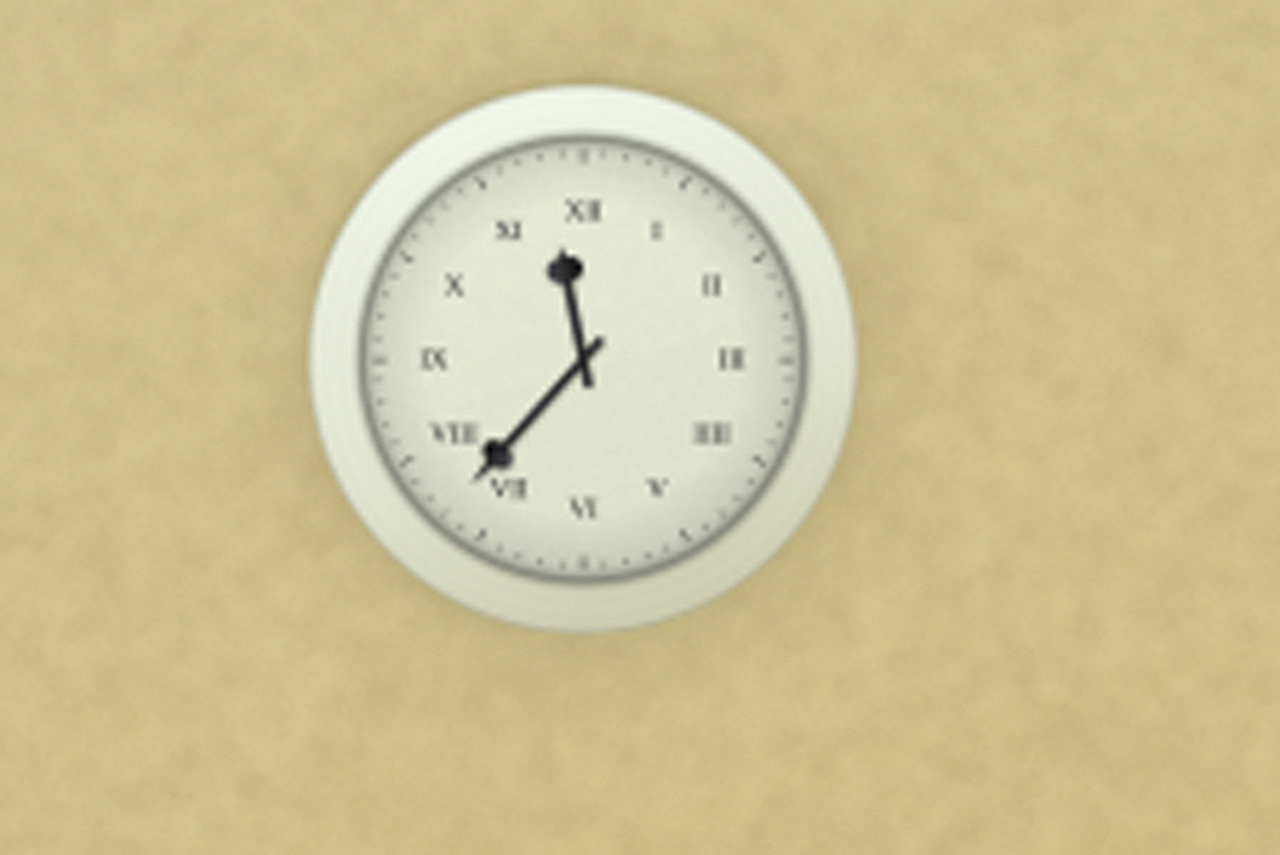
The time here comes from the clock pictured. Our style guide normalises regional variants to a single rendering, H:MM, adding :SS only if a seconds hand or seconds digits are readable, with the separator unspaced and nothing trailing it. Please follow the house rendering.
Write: 11:37
